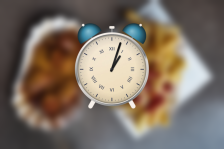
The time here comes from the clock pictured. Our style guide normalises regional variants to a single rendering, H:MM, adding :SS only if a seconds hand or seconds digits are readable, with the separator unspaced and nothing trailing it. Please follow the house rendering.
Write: 1:03
